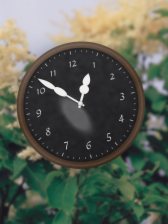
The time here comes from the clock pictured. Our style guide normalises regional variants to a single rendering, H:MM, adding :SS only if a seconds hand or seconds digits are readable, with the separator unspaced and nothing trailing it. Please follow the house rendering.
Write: 12:52
